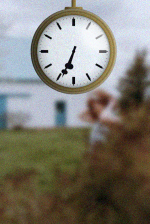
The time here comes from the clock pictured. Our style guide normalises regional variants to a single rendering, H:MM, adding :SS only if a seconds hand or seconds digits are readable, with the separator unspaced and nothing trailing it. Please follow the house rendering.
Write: 6:34
